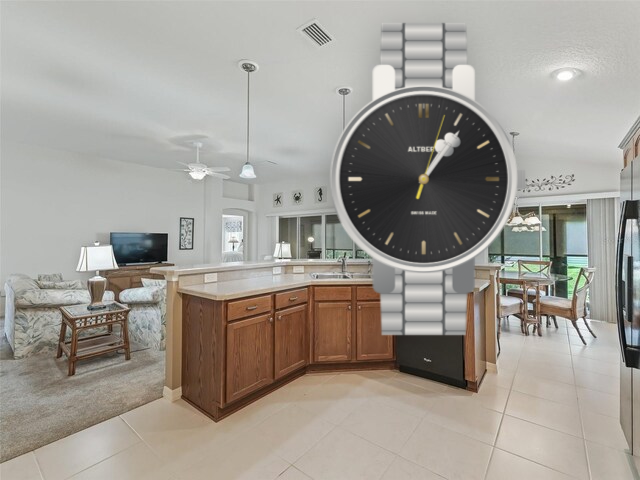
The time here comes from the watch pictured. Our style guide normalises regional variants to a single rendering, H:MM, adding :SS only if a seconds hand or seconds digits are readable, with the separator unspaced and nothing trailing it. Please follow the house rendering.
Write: 1:06:03
